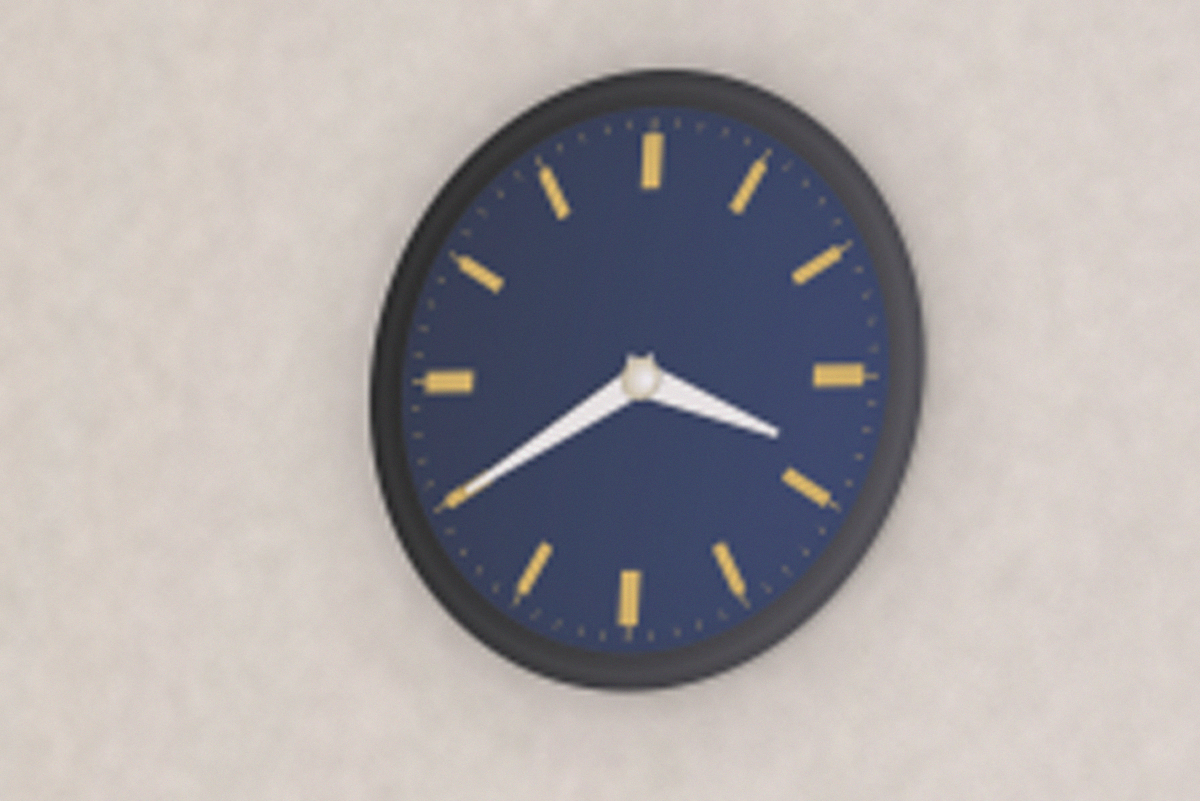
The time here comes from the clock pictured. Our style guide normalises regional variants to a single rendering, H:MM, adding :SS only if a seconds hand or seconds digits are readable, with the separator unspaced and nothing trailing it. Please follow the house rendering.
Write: 3:40
